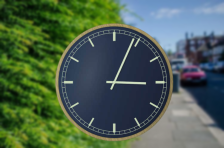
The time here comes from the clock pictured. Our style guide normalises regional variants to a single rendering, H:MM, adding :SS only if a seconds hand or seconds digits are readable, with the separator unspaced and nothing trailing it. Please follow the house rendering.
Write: 3:04
